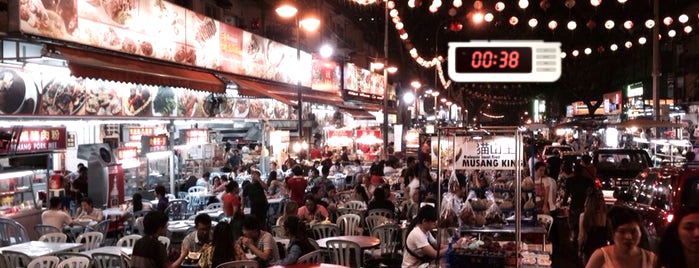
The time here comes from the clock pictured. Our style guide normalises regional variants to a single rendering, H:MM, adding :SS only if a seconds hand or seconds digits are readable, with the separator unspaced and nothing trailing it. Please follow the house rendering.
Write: 0:38
